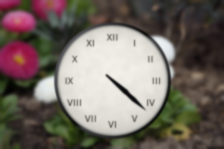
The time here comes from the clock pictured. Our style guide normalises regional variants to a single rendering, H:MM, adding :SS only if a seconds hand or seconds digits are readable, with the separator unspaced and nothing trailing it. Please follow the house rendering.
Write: 4:22
